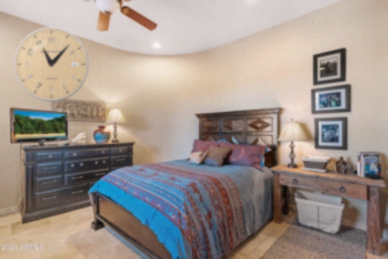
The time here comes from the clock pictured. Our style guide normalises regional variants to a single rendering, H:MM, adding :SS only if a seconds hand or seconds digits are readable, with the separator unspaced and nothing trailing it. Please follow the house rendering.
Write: 11:07
